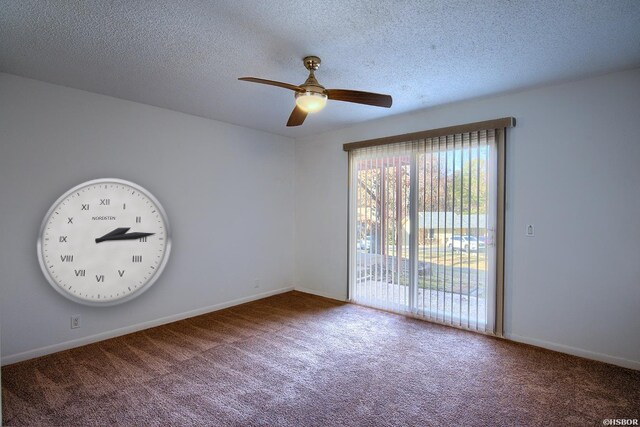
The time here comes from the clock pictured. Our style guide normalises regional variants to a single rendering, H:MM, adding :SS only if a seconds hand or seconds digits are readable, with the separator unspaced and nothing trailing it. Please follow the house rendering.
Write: 2:14
